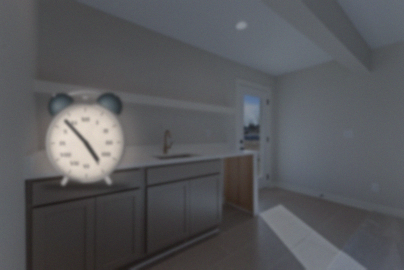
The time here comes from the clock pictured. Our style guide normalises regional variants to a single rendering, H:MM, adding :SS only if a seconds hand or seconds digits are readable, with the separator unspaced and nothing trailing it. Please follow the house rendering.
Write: 4:53
